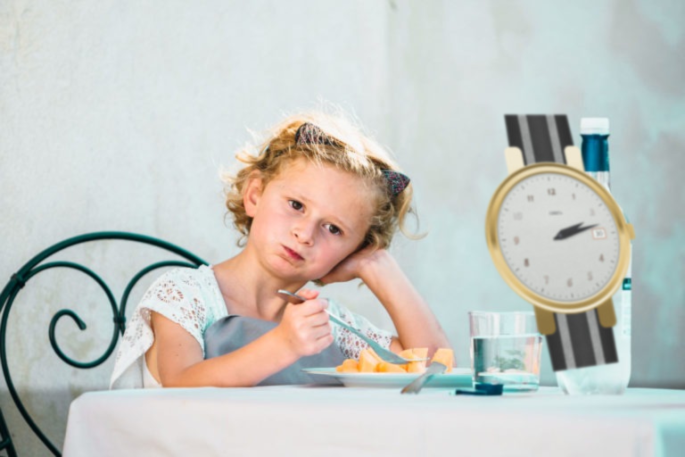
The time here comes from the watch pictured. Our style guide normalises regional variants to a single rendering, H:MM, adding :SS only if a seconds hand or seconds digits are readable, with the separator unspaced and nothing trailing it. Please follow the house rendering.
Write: 2:13
